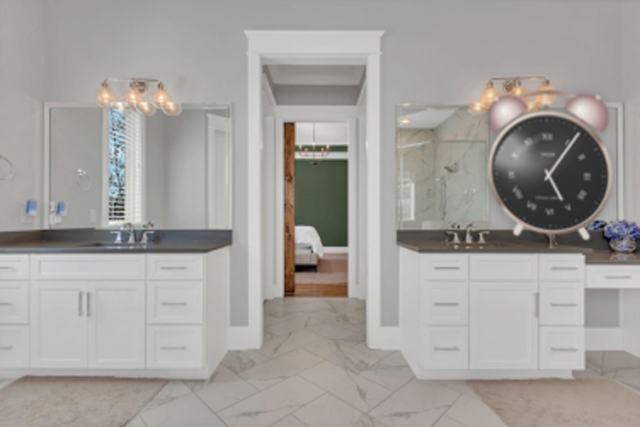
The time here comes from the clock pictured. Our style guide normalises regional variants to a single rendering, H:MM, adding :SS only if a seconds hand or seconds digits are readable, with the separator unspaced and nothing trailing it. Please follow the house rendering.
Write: 5:06
